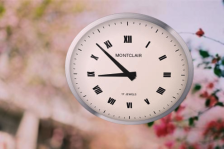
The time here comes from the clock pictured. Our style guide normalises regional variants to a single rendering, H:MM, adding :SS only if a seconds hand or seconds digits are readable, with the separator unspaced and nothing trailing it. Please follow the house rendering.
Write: 8:53
